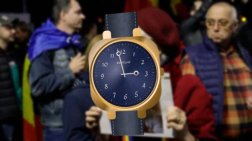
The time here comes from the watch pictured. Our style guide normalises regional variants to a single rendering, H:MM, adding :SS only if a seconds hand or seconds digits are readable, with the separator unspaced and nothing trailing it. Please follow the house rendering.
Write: 2:58
